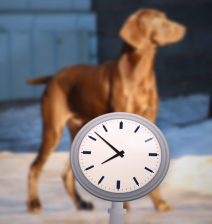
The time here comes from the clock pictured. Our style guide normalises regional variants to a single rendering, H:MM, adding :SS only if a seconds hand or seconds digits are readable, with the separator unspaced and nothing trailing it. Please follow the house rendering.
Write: 7:52
